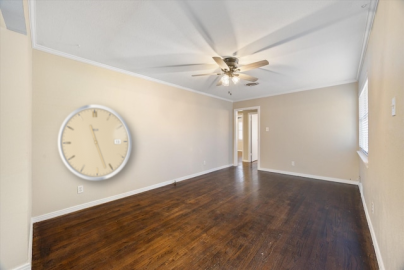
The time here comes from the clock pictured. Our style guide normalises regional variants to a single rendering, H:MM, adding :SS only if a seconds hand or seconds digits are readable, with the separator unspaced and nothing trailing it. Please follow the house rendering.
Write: 11:27
